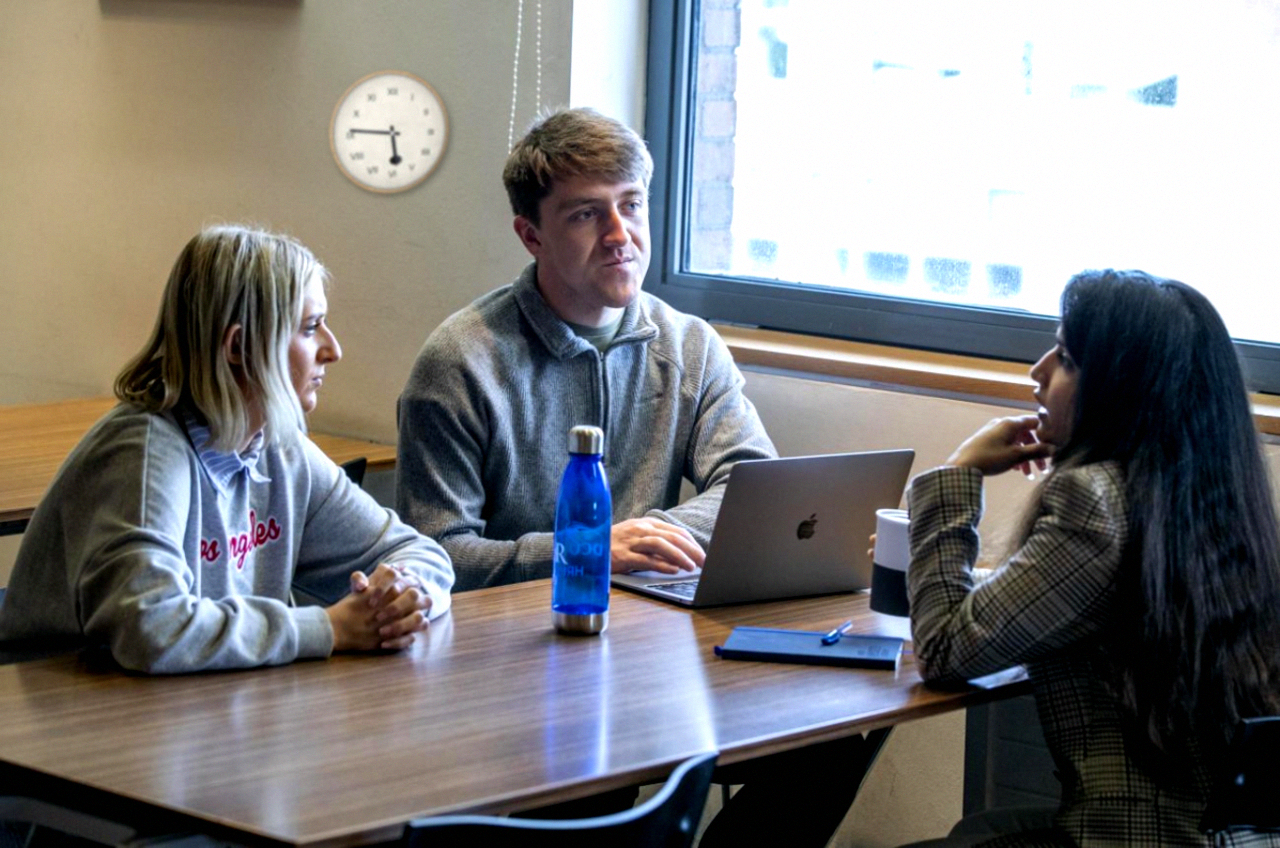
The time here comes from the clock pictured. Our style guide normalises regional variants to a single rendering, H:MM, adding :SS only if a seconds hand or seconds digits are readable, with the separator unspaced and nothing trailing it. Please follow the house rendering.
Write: 5:46
